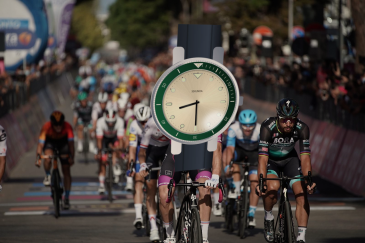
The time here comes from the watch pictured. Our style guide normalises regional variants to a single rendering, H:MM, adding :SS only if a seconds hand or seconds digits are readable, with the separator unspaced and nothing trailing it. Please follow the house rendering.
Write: 8:30
